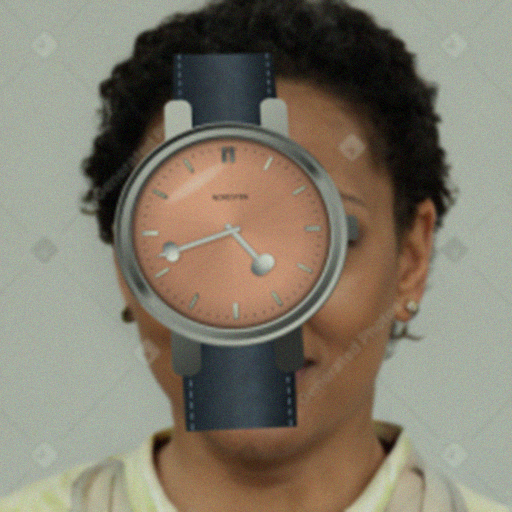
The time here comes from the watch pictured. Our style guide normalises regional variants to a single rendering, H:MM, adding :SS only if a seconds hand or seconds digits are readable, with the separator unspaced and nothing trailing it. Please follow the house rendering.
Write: 4:42
